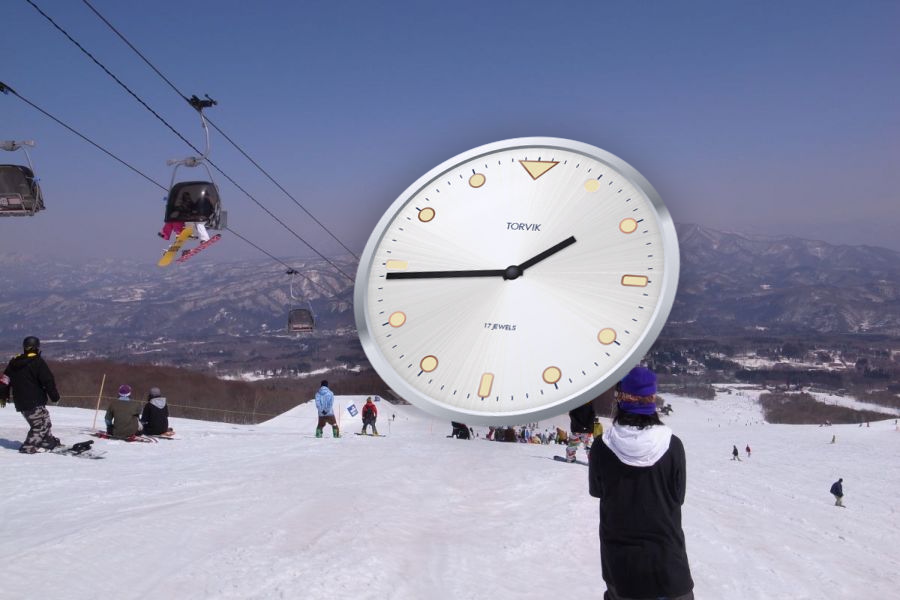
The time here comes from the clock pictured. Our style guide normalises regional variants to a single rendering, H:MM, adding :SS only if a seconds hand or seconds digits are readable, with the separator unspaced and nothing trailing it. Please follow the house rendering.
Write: 1:44
